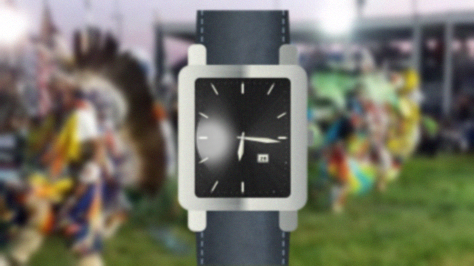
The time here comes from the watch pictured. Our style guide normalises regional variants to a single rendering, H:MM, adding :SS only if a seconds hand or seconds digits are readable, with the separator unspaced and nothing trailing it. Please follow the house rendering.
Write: 6:16
